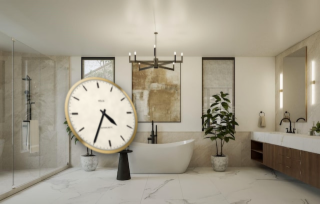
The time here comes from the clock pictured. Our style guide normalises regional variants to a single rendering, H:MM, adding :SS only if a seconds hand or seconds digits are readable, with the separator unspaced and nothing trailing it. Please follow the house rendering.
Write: 4:35
